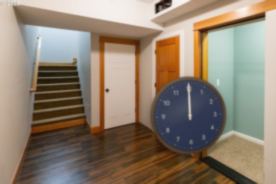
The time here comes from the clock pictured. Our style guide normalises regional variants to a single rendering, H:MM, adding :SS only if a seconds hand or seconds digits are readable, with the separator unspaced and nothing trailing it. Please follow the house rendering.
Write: 12:00
